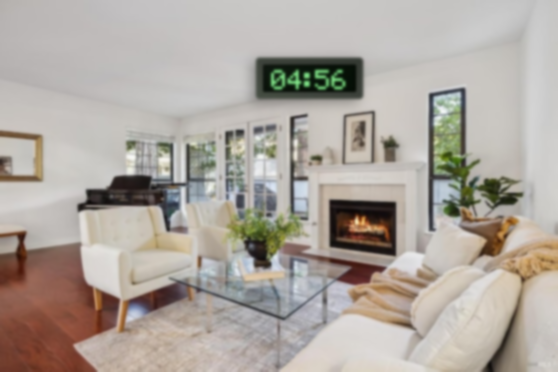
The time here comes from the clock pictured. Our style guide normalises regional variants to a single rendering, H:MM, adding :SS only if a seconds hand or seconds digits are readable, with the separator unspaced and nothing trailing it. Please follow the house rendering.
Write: 4:56
